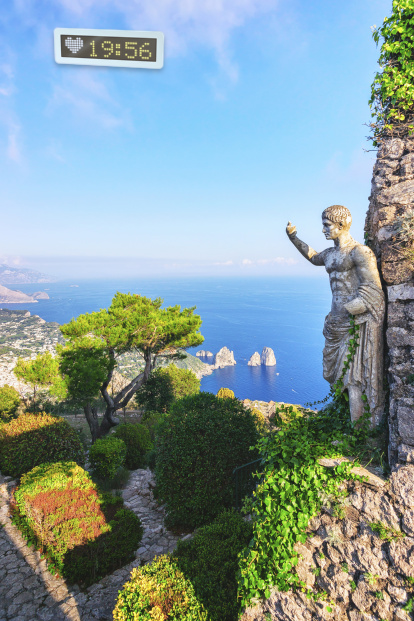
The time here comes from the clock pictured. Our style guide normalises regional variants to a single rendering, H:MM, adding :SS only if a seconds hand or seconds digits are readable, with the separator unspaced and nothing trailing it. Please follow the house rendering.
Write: 19:56
